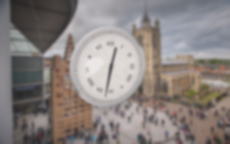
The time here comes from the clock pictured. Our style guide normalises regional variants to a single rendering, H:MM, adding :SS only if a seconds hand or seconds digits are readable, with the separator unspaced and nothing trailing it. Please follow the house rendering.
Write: 12:32
